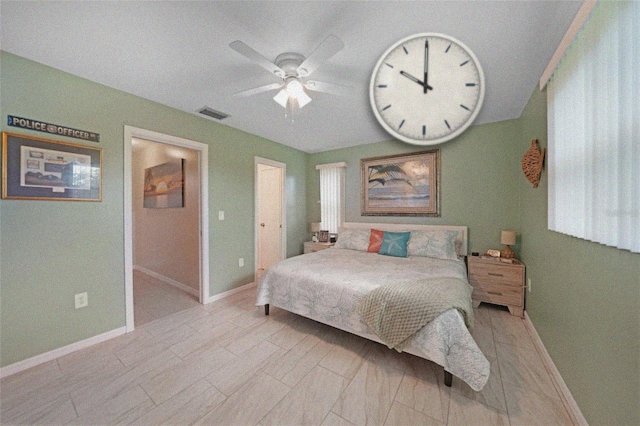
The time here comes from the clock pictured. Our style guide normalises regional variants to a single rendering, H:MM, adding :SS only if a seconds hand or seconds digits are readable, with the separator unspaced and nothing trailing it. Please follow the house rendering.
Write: 10:00
